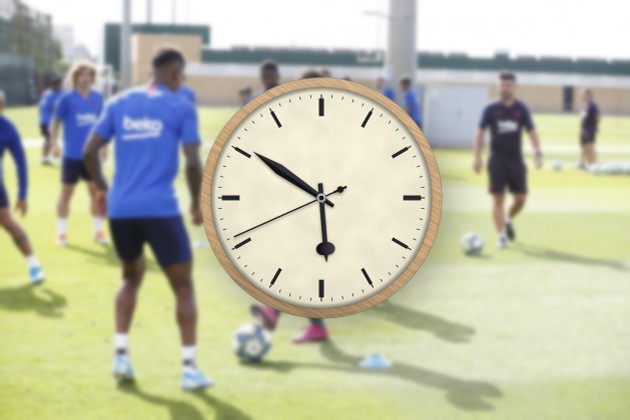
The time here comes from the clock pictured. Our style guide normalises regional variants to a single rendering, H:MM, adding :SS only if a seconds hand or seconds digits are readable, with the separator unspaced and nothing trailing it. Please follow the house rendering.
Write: 5:50:41
